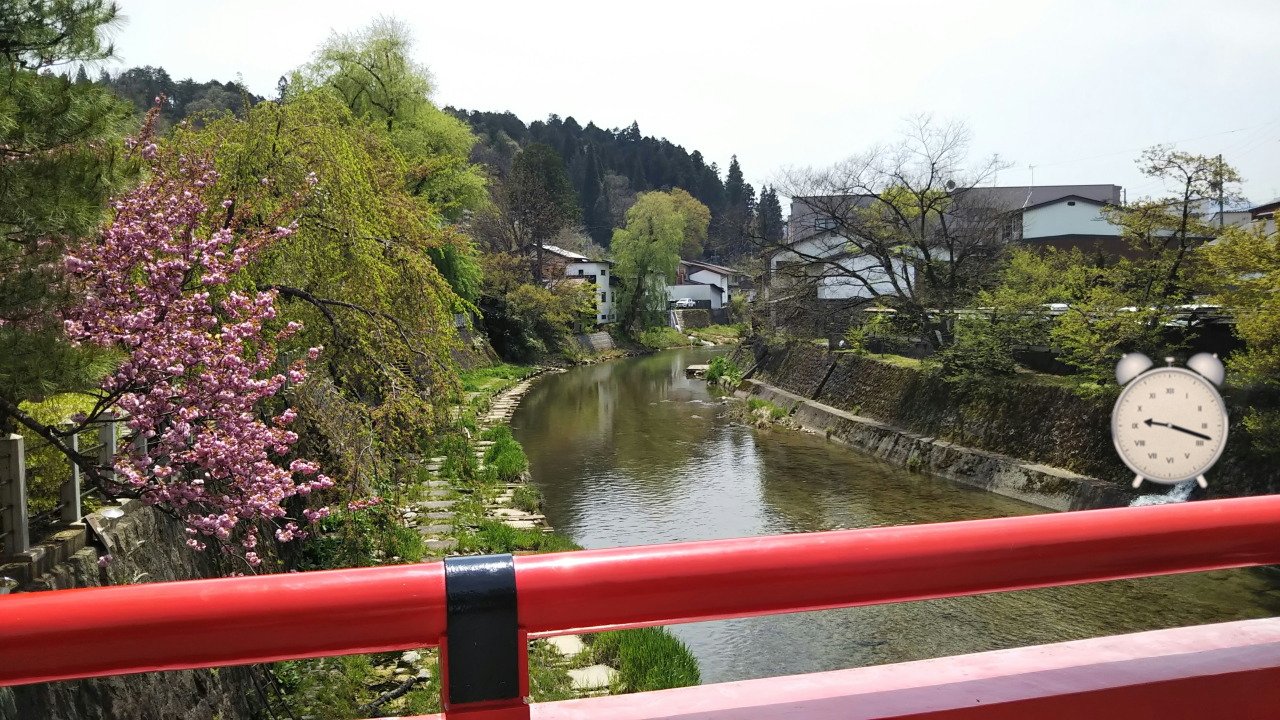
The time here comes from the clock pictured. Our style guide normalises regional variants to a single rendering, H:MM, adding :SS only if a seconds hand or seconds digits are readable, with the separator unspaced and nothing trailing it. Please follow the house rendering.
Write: 9:18
